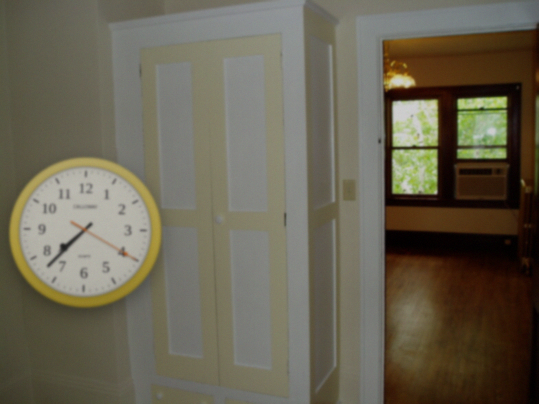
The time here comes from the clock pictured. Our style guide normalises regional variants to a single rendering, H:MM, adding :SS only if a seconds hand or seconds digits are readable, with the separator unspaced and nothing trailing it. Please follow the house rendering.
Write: 7:37:20
